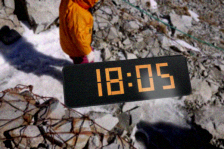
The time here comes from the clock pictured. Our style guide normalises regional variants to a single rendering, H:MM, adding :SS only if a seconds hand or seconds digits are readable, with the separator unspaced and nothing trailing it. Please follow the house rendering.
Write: 18:05
